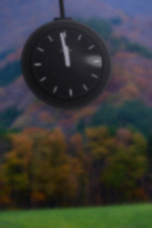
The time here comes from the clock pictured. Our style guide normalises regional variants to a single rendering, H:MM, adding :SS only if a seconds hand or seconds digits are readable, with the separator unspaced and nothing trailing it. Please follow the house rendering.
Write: 11:59
